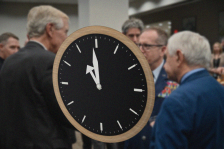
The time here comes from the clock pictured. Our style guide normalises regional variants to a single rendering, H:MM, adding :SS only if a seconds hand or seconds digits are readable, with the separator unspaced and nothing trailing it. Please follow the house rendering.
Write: 10:59
